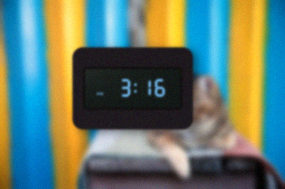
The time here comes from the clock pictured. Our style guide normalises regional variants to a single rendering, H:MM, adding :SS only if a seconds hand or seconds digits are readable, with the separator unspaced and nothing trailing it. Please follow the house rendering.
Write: 3:16
